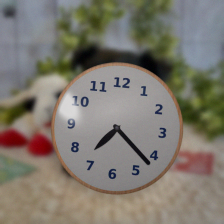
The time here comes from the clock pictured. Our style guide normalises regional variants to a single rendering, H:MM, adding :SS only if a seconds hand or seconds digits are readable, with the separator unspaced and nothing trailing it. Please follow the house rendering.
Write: 7:22
